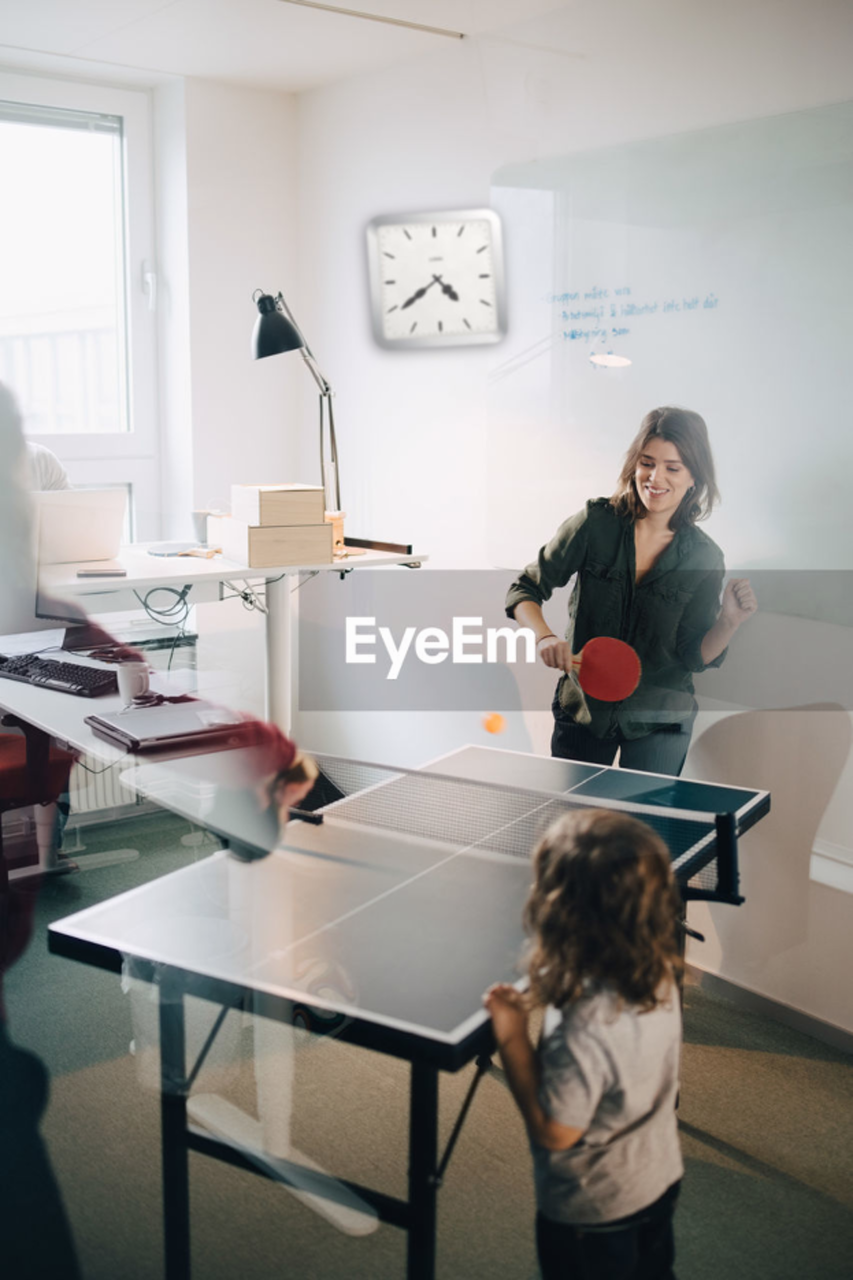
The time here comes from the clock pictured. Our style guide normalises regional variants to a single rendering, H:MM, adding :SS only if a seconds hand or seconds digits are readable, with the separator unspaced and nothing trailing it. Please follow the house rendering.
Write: 4:39
